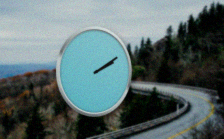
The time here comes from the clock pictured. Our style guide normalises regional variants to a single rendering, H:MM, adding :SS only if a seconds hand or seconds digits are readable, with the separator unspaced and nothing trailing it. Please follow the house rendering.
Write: 2:10
